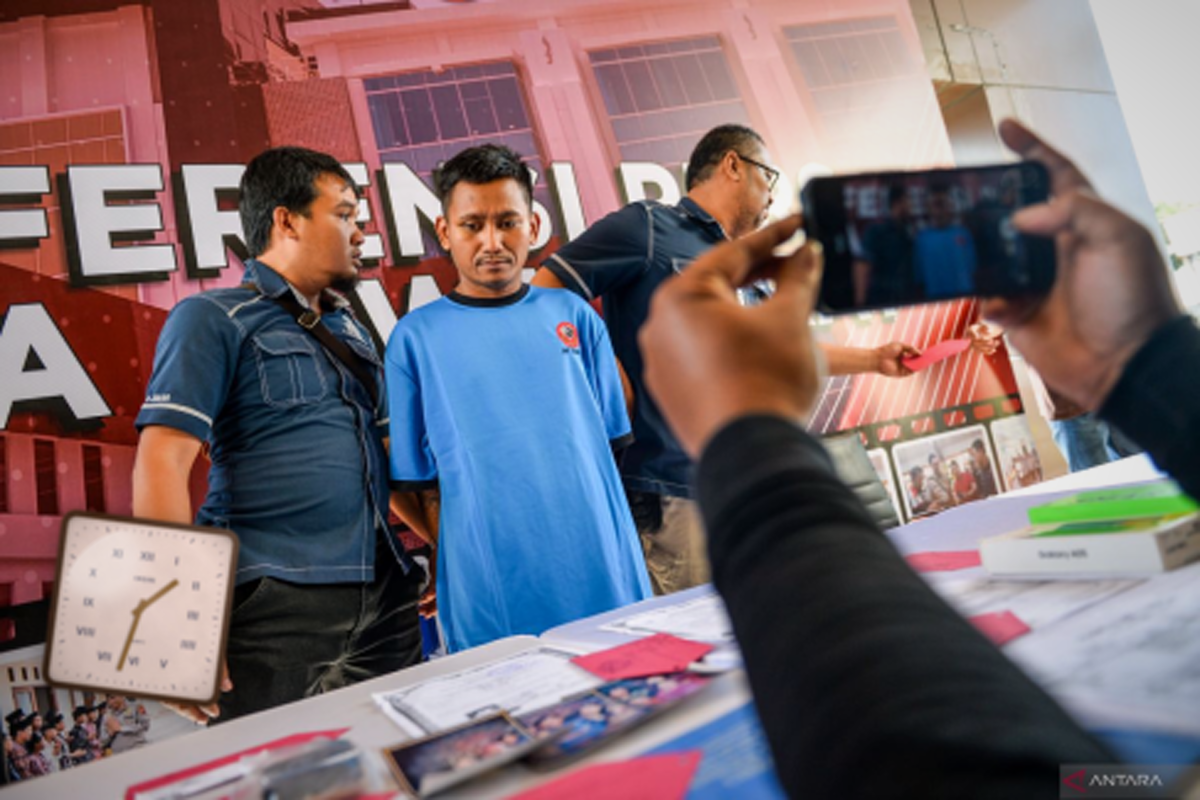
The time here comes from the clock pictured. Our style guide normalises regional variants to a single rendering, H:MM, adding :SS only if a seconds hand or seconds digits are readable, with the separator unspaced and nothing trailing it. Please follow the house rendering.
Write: 1:32
